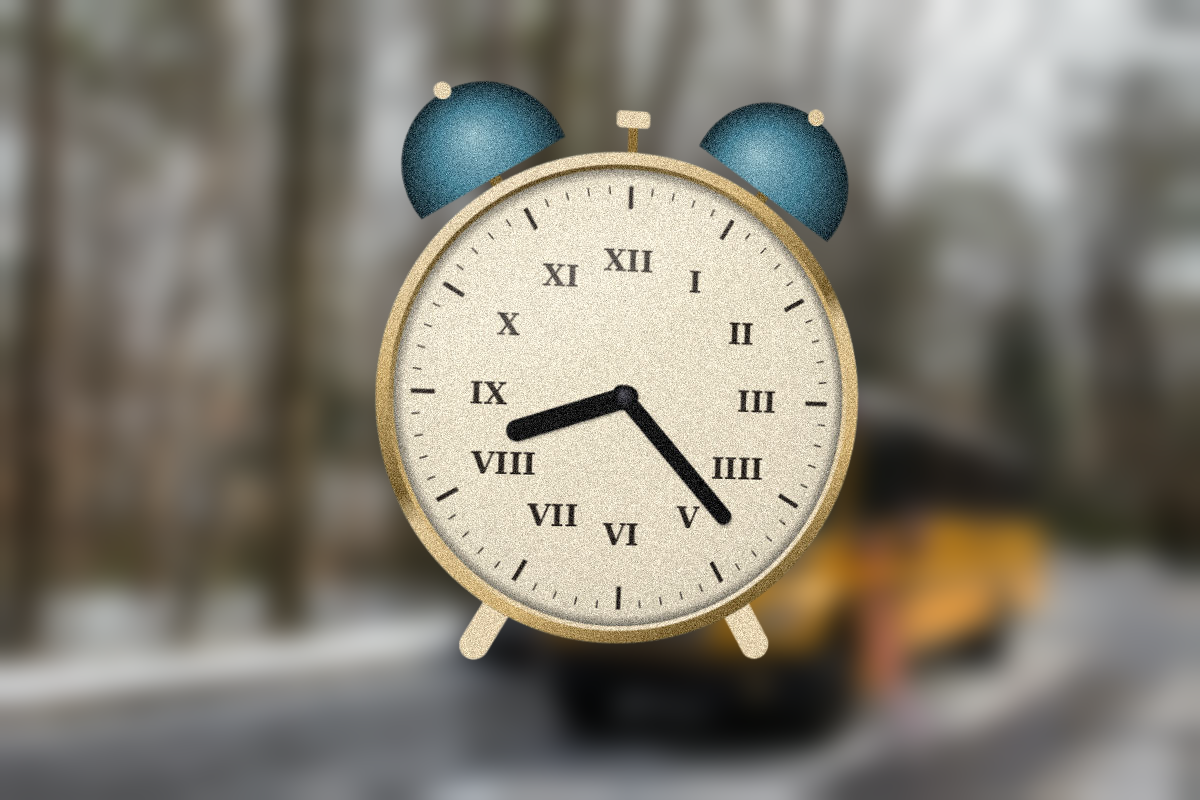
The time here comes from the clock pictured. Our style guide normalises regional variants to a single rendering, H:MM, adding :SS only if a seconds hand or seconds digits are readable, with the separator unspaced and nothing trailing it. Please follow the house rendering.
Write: 8:23
